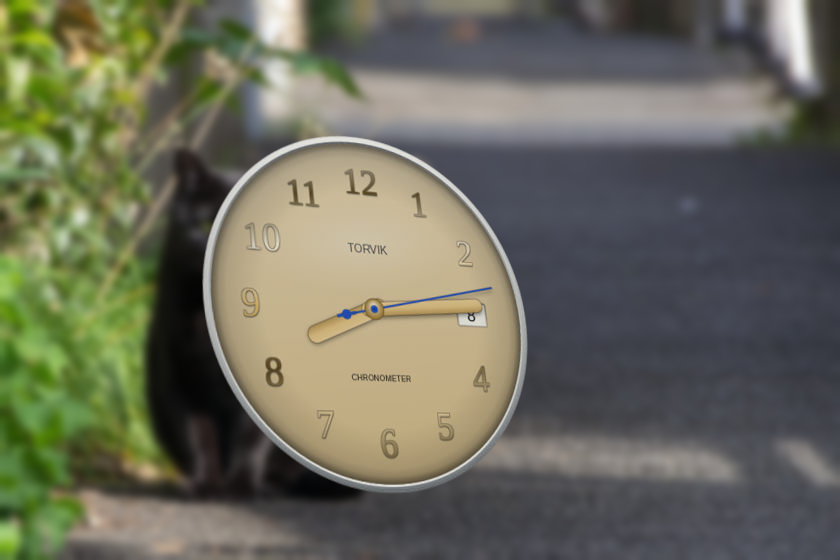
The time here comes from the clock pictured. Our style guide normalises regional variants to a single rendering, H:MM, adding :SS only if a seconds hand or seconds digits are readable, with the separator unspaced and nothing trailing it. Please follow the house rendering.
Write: 8:14:13
